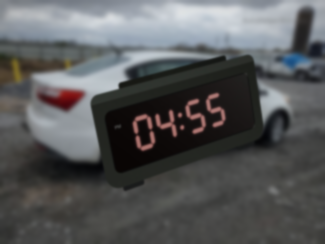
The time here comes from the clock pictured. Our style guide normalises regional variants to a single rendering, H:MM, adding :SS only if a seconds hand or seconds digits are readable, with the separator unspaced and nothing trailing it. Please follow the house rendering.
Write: 4:55
